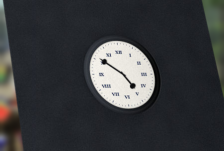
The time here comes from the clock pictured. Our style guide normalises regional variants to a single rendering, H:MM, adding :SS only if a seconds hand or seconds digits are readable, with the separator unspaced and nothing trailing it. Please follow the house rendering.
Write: 4:51
